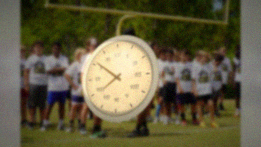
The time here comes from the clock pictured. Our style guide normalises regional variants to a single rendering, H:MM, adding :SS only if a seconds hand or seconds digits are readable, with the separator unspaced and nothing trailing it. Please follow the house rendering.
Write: 7:51
